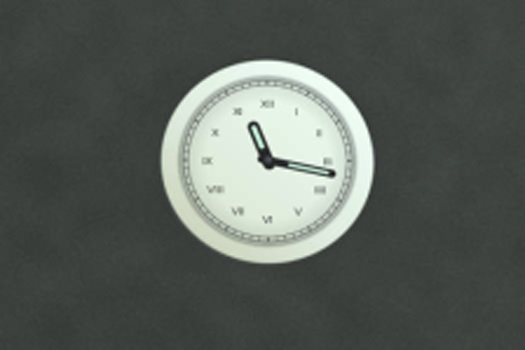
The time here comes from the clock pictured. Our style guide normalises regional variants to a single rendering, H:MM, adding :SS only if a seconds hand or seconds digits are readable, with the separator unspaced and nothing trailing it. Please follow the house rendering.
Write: 11:17
